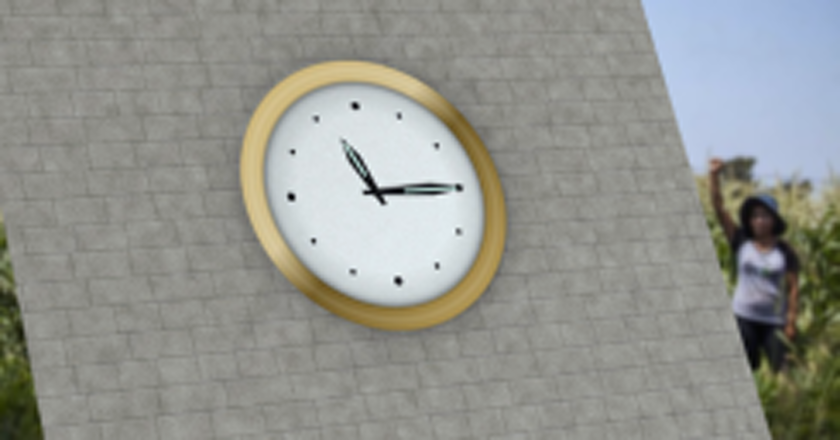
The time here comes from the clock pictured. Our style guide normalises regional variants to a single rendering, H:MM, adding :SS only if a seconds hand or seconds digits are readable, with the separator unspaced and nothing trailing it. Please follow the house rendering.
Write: 11:15
